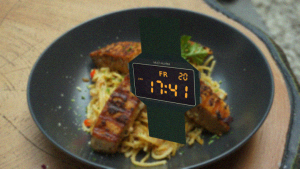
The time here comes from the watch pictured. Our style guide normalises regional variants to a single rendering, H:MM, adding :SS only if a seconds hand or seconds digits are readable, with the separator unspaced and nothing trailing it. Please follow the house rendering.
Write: 17:41
